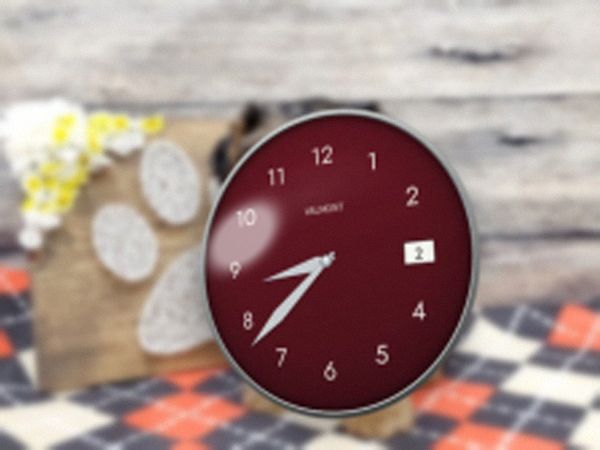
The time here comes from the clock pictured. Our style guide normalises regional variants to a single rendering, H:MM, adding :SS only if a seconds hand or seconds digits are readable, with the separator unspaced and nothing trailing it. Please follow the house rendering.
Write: 8:38
